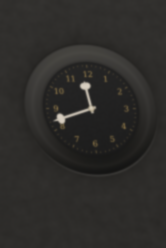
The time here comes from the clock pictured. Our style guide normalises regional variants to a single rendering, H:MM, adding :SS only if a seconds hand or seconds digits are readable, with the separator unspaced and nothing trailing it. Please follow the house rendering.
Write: 11:42
